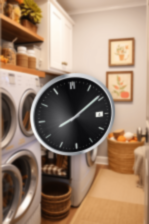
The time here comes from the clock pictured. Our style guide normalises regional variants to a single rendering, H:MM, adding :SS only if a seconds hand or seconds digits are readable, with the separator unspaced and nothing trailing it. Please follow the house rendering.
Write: 8:09
